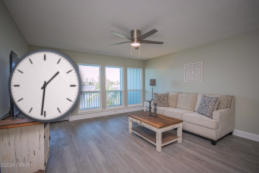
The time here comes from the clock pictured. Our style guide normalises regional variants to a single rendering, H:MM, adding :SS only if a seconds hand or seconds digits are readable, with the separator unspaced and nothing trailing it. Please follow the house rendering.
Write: 1:31
